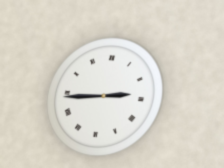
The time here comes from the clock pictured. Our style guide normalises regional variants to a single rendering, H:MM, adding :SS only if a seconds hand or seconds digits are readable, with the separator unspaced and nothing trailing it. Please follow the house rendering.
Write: 2:44
